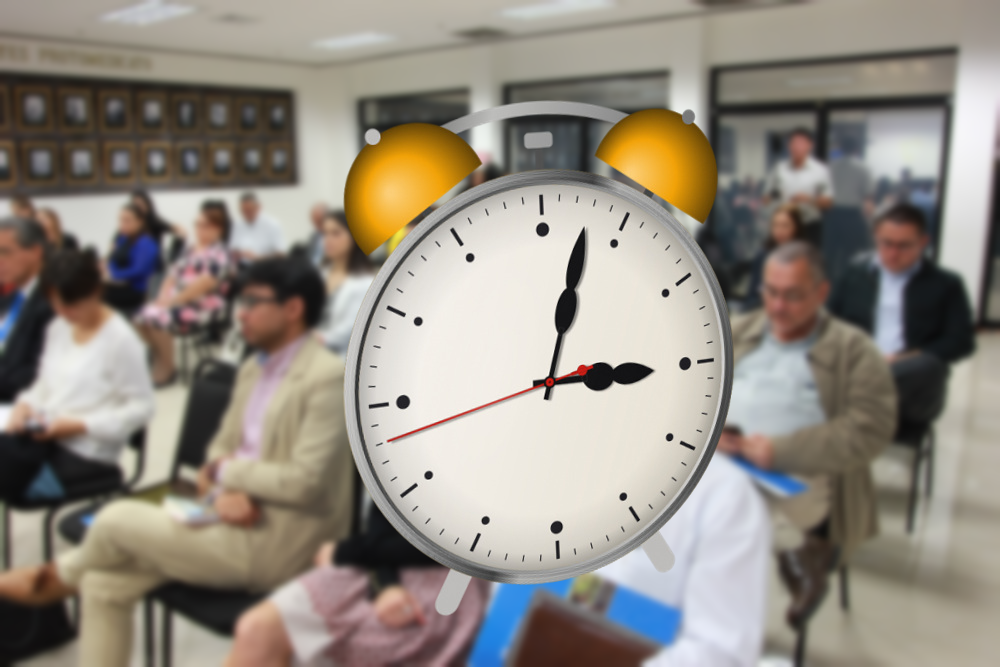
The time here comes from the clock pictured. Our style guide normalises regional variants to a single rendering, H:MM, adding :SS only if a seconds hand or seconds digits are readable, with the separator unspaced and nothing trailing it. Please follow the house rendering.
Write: 3:02:43
